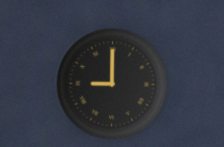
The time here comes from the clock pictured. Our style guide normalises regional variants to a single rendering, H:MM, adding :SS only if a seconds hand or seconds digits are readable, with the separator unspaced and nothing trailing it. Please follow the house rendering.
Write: 9:00
